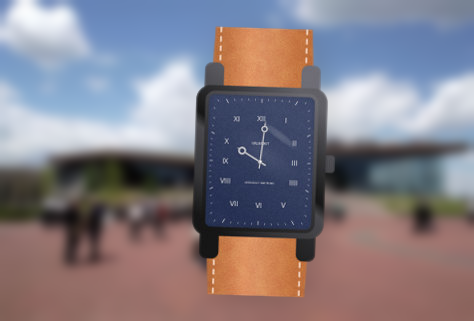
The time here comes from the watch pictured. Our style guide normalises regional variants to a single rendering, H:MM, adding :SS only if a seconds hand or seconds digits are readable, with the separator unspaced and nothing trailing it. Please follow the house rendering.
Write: 10:01
